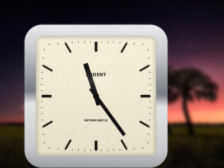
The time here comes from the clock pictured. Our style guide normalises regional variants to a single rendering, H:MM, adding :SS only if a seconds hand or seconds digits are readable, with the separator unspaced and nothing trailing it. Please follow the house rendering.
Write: 11:24
